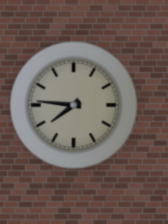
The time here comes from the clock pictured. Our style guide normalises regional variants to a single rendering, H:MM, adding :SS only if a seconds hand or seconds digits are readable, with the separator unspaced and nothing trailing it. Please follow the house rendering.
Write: 7:46
